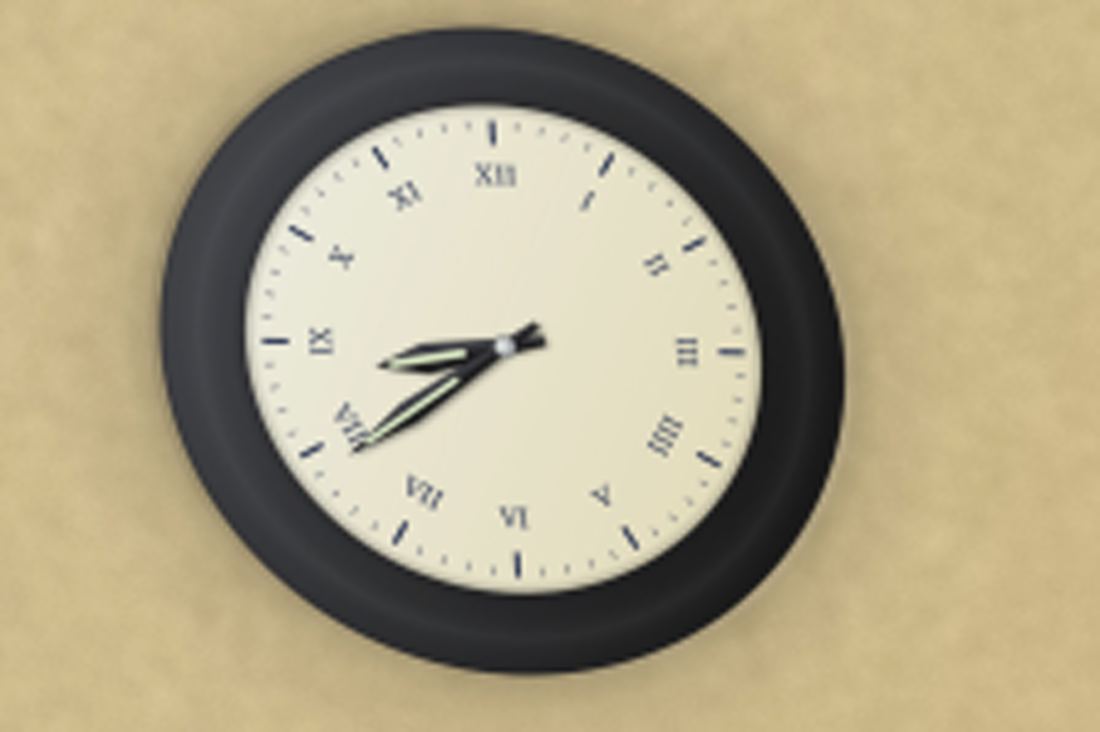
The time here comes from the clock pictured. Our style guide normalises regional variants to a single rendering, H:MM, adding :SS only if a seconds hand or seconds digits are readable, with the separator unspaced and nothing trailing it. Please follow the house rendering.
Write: 8:39
